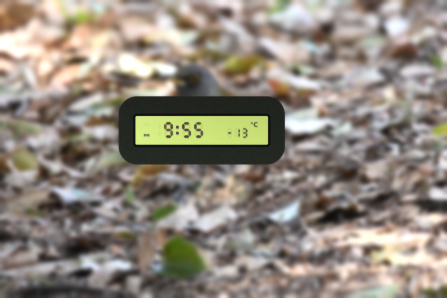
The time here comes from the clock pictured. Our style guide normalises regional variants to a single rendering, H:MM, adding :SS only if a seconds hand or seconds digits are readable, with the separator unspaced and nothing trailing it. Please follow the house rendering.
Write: 9:55
